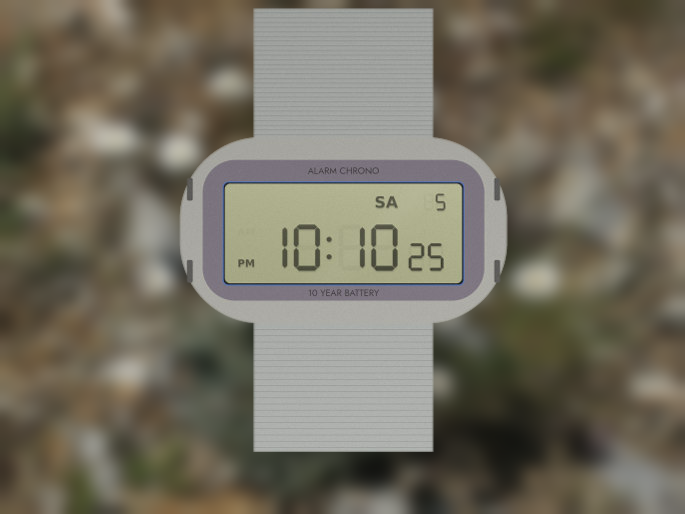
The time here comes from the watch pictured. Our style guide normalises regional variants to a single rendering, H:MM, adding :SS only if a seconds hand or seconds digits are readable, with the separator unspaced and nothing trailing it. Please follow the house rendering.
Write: 10:10:25
